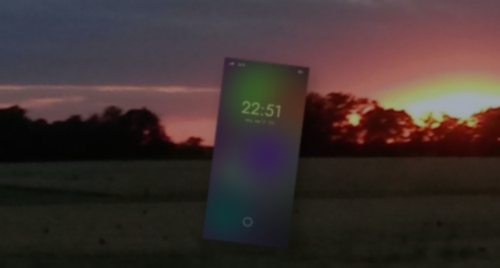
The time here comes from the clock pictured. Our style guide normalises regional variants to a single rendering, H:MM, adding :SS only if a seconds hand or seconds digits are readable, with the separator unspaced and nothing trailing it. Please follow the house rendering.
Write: 22:51
